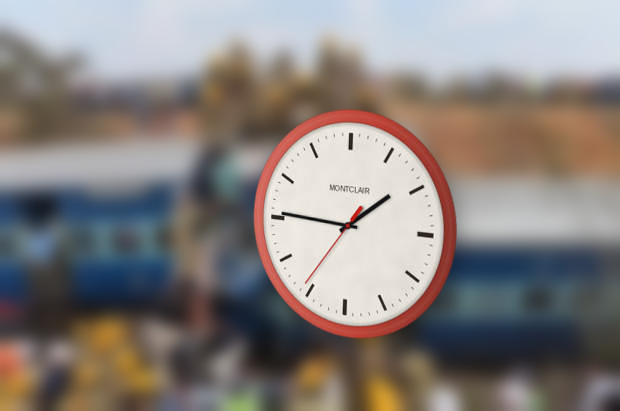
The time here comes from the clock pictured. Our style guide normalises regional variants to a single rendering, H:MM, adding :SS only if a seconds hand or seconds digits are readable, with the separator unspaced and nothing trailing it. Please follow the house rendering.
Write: 1:45:36
